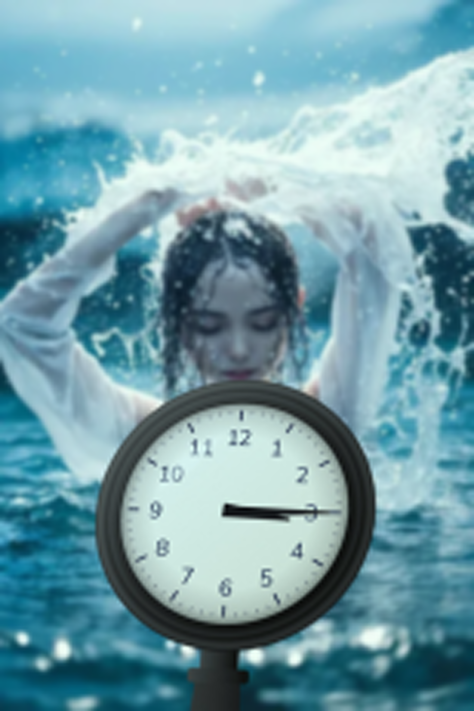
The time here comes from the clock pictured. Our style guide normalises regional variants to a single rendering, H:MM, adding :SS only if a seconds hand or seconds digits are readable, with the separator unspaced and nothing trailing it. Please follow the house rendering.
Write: 3:15
